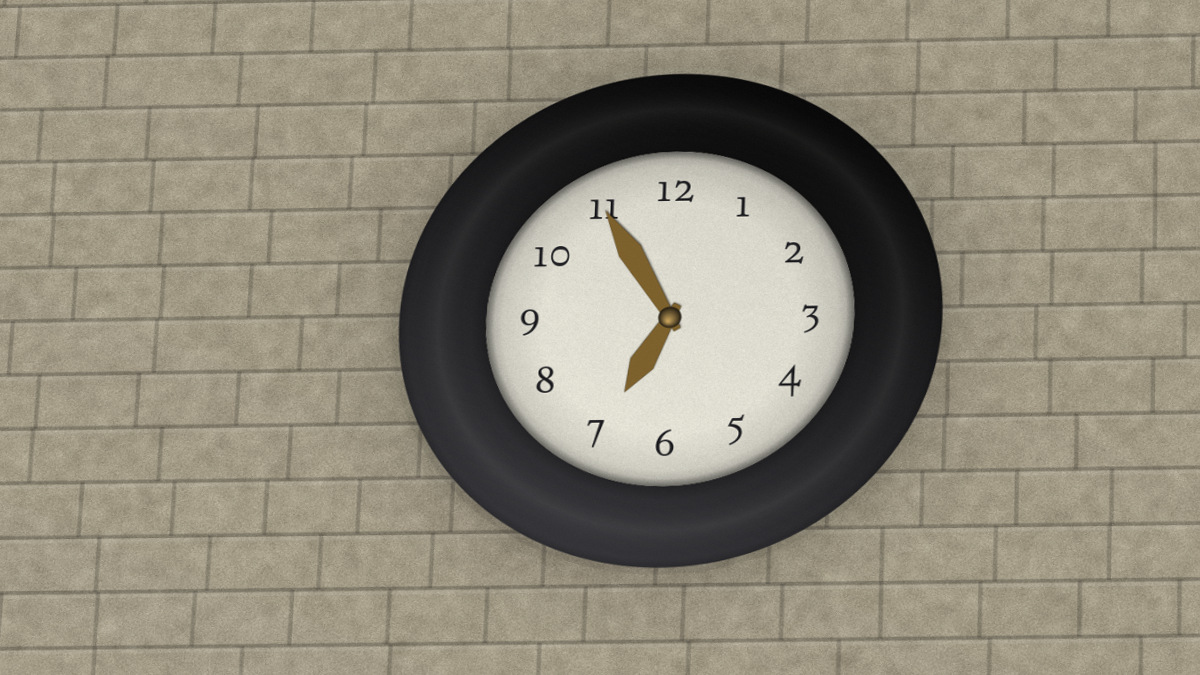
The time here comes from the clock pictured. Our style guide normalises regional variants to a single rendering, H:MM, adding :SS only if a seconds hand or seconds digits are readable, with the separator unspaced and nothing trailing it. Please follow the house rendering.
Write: 6:55
